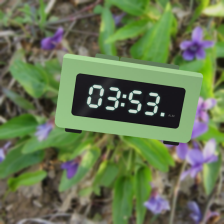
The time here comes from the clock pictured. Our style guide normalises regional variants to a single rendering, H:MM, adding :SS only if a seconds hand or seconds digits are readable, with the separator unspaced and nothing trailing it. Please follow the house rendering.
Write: 3:53
